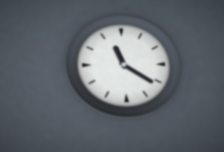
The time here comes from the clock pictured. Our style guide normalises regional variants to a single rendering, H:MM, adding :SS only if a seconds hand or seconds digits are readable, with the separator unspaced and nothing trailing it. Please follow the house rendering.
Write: 11:21
